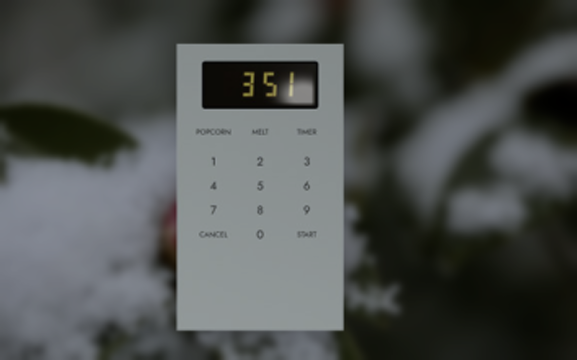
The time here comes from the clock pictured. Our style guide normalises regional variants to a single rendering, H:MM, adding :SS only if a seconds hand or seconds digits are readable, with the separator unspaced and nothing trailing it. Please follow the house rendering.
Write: 3:51
